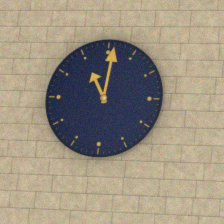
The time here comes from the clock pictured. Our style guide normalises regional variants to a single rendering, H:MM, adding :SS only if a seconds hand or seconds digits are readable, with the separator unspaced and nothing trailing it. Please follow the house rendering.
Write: 11:01
